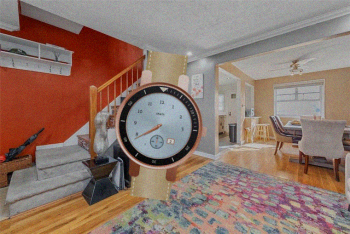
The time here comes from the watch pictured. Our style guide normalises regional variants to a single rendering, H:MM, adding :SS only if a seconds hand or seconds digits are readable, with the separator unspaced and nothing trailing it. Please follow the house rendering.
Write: 7:39
